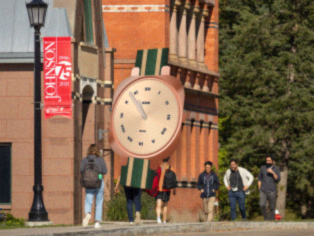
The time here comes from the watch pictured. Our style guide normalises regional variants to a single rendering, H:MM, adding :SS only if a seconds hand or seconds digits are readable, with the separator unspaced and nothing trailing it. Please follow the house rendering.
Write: 10:53
